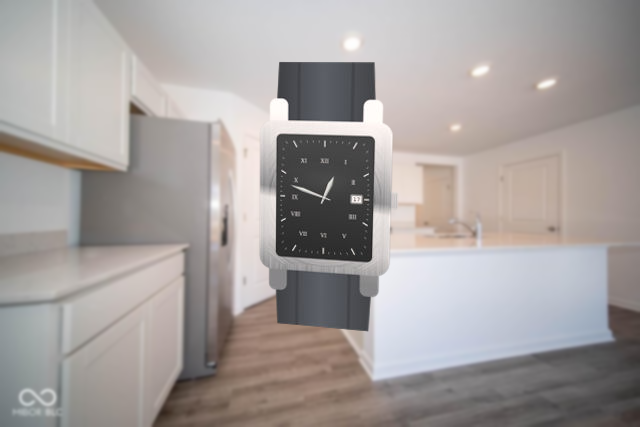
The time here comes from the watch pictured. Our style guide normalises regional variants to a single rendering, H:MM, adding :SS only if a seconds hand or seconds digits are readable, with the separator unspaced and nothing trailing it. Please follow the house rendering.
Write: 12:48
